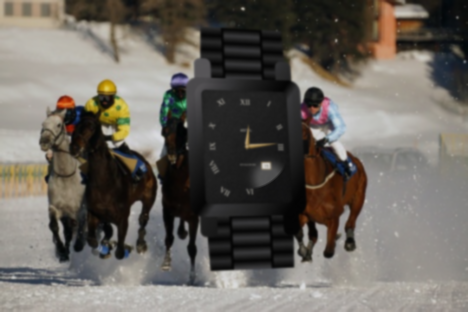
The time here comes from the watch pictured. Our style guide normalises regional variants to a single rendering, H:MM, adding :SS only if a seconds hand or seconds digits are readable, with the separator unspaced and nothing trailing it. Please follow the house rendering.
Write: 12:14
